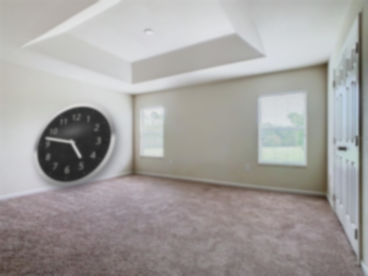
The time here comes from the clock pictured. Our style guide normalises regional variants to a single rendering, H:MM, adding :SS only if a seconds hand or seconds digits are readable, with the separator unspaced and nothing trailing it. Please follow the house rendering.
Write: 4:47
